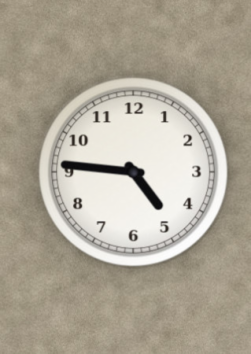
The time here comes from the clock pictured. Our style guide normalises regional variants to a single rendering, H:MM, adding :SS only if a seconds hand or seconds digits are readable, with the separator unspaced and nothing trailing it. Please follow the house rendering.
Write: 4:46
